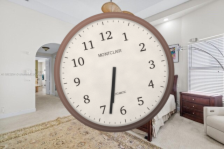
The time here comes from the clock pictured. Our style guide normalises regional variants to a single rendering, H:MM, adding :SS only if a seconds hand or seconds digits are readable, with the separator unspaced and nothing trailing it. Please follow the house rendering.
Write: 6:33
